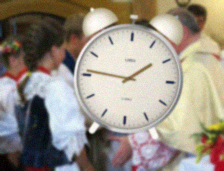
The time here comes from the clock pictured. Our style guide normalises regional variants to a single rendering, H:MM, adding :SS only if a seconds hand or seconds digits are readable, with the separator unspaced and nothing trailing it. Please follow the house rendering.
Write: 1:46
